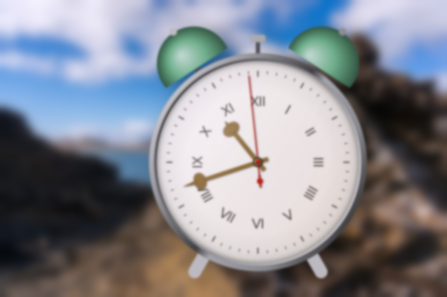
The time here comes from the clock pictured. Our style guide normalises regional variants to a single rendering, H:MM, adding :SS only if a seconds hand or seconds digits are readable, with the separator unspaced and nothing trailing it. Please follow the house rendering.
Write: 10:41:59
